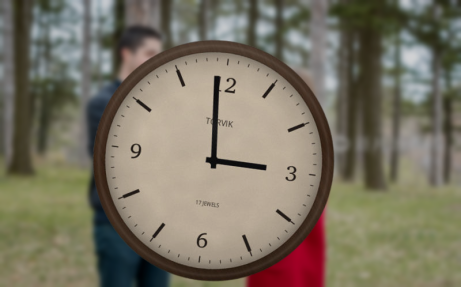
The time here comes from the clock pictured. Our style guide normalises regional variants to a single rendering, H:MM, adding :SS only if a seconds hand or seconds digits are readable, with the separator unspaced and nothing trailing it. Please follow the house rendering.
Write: 2:59
